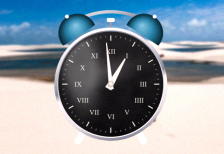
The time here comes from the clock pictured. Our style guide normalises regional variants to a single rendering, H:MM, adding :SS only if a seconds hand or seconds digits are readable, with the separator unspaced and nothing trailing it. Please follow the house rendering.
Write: 12:59
